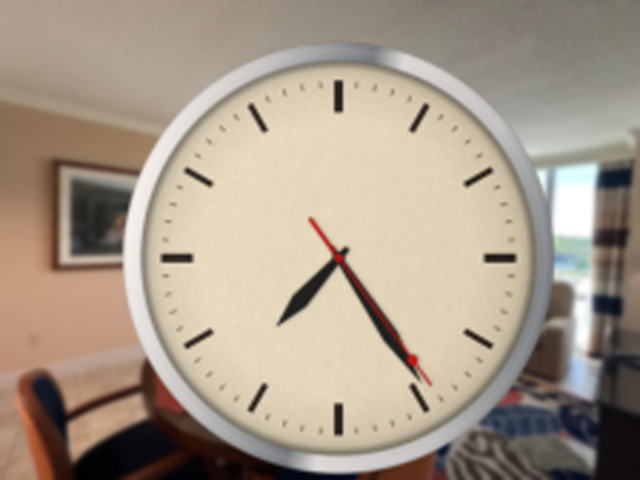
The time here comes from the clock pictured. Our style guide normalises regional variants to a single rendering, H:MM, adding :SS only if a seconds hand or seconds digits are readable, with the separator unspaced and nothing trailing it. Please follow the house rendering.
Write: 7:24:24
